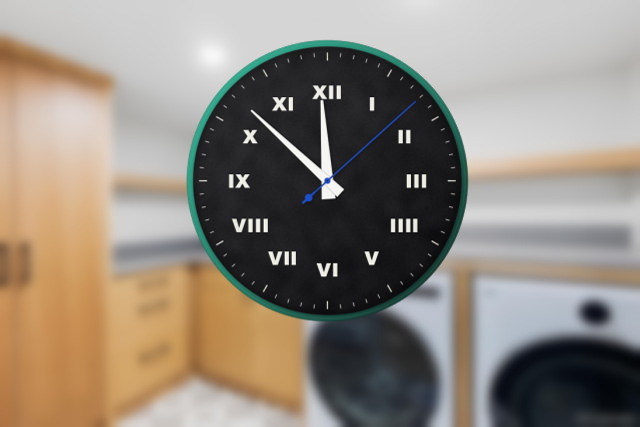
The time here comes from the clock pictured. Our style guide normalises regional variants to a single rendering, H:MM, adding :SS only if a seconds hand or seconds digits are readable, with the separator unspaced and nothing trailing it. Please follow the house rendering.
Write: 11:52:08
